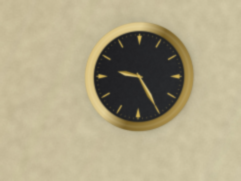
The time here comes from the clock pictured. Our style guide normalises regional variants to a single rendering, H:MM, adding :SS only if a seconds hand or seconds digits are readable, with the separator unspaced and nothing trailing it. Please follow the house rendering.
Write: 9:25
